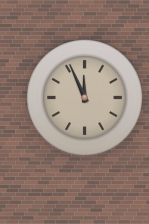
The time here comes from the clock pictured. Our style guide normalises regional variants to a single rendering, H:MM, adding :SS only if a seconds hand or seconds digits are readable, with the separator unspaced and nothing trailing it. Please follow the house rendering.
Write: 11:56
